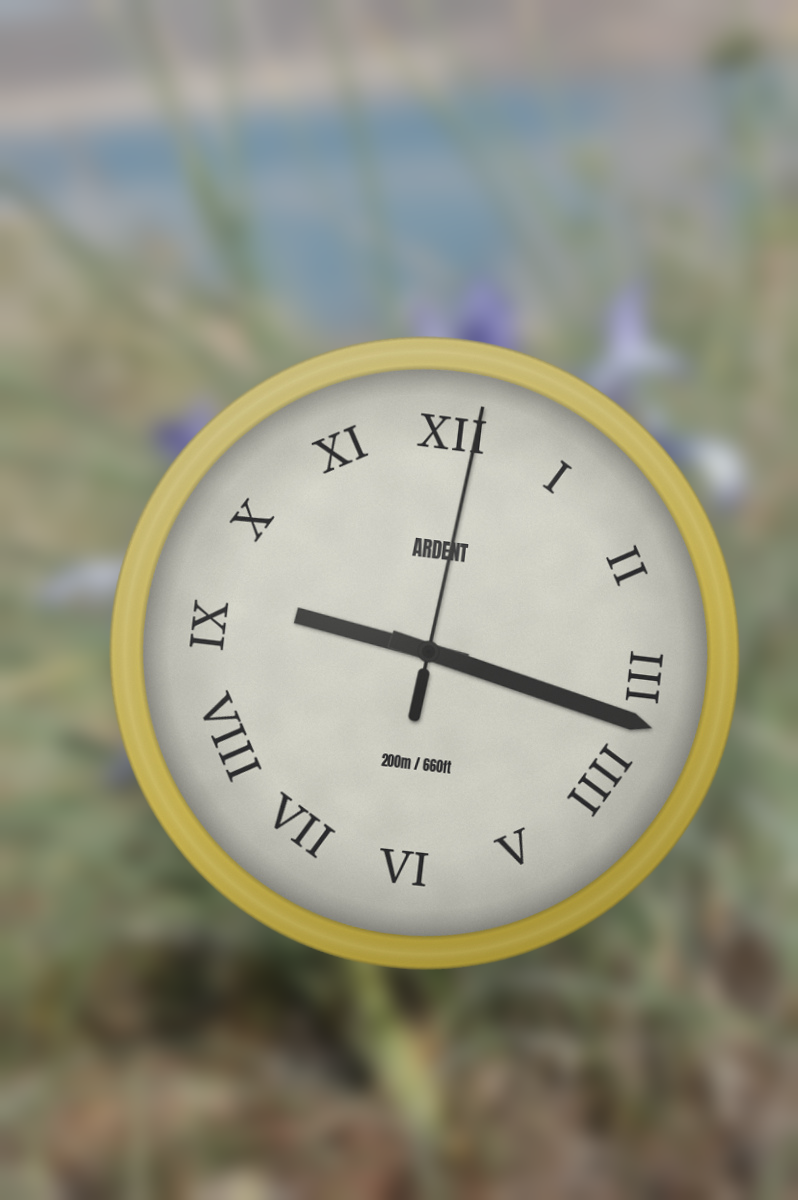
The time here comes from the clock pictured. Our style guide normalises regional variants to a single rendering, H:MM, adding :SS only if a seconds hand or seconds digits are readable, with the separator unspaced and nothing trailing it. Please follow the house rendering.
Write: 9:17:01
